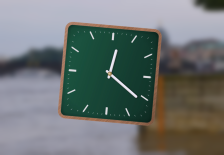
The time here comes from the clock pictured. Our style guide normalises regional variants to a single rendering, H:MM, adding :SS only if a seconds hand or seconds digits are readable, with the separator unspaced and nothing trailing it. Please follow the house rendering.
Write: 12:21
